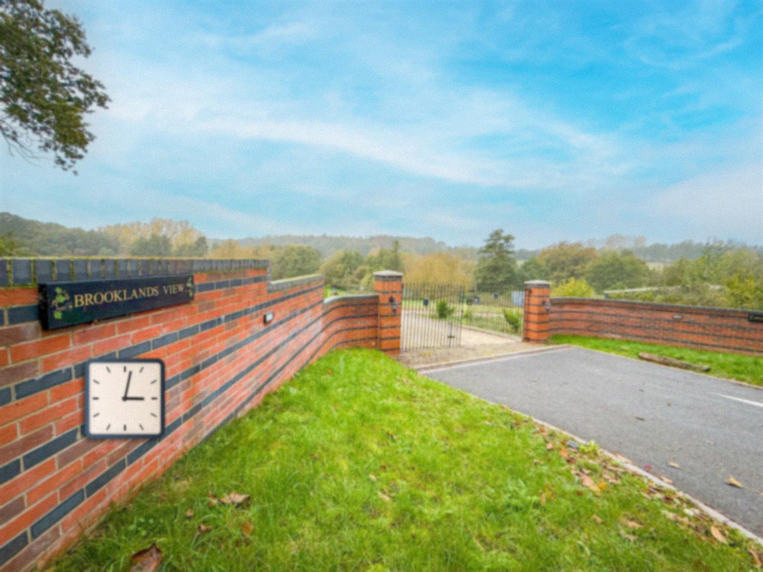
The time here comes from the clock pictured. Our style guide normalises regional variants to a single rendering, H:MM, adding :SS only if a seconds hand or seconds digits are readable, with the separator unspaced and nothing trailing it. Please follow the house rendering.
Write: 3:02
